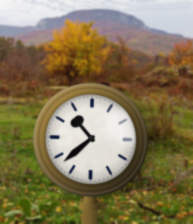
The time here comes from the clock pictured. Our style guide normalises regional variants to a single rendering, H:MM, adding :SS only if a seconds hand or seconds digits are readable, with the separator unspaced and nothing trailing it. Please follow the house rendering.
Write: 10:38
